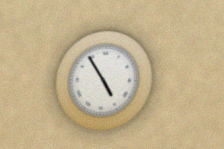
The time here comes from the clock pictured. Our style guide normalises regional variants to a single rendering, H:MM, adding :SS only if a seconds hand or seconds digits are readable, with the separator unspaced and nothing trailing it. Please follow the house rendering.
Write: 4:54
